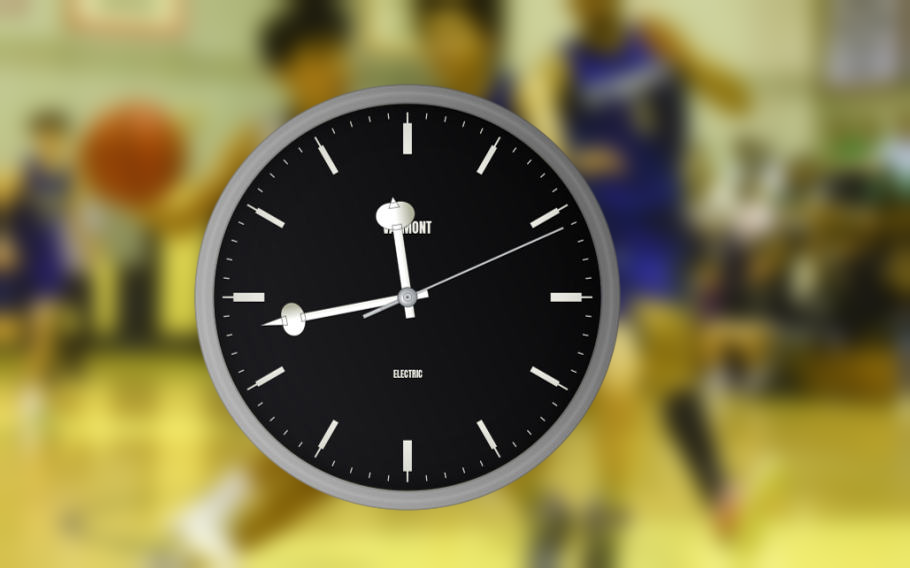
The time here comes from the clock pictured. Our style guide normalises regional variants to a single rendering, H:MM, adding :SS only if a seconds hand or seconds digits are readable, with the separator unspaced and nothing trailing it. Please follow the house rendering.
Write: 11:43:11
